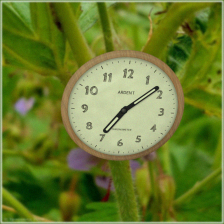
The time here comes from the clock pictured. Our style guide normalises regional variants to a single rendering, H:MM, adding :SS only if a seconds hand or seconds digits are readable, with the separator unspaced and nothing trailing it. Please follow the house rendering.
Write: 7:08
